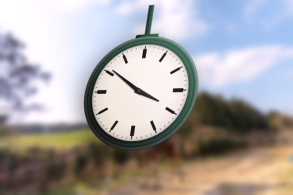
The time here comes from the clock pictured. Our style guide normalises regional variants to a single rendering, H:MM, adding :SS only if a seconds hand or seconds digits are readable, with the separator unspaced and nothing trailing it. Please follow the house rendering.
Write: 3:51
